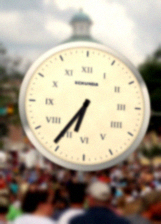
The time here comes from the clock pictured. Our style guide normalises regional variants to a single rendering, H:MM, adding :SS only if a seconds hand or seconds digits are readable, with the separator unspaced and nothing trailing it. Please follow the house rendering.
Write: 6:36
